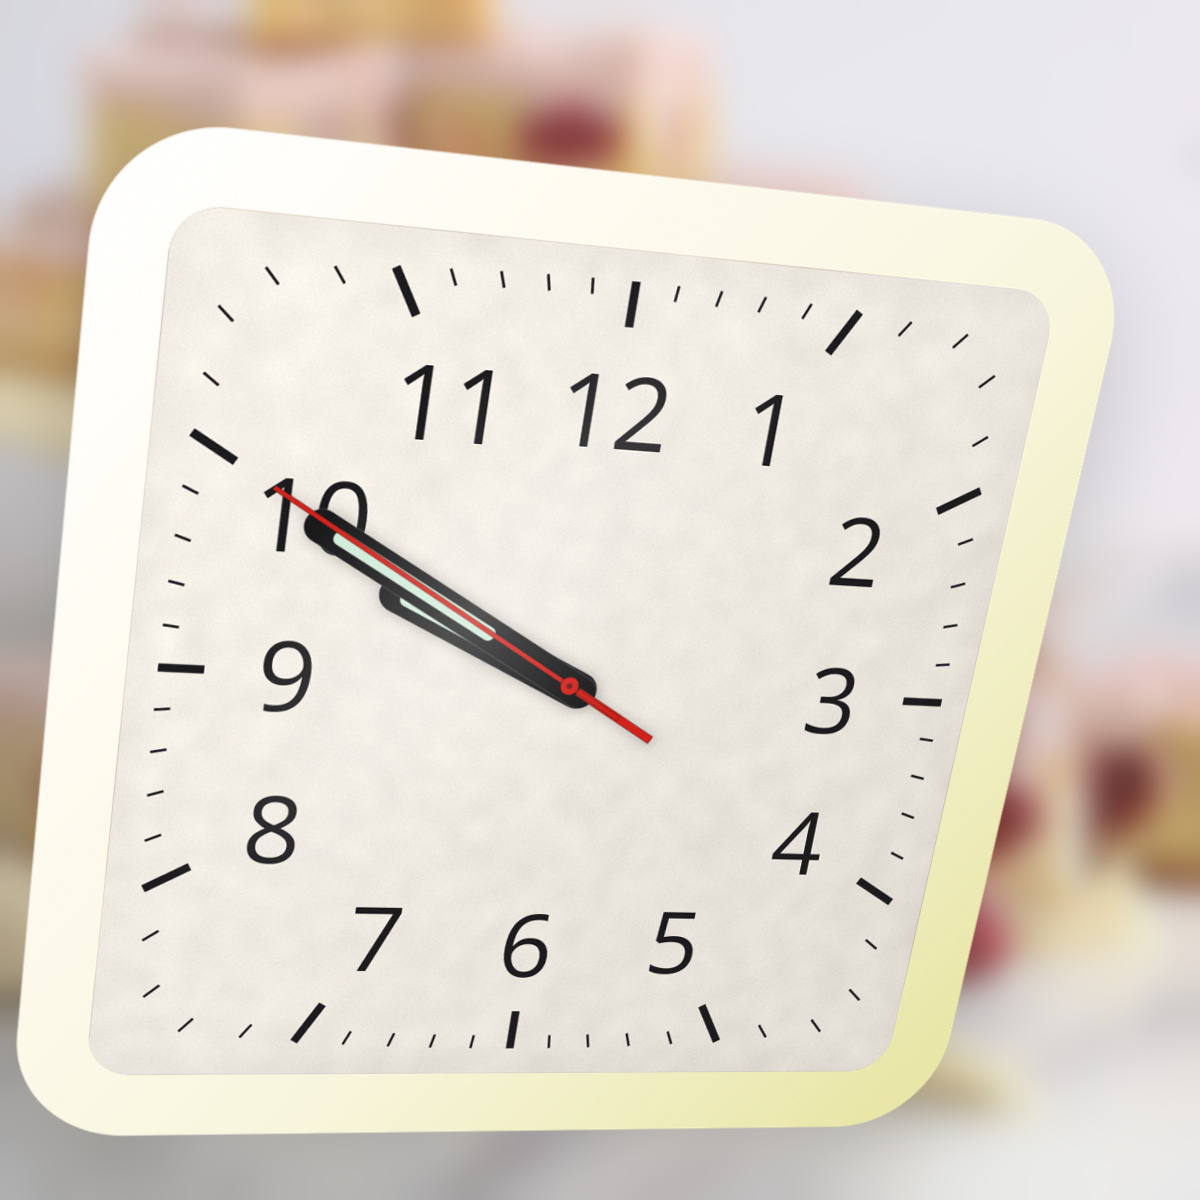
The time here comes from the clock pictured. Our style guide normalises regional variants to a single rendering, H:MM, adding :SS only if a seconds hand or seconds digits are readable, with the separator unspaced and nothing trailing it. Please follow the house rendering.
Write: 9:49:50
